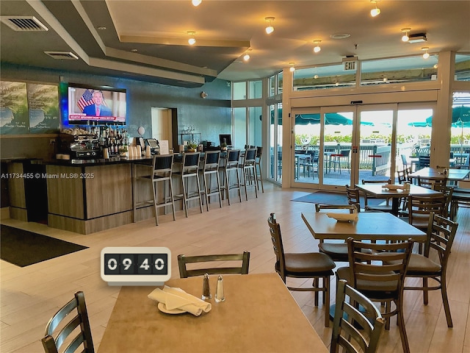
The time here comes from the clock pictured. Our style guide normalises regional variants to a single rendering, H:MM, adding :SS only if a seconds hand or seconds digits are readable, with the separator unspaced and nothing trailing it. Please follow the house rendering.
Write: 9:40
